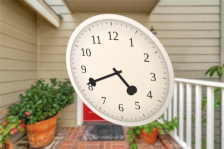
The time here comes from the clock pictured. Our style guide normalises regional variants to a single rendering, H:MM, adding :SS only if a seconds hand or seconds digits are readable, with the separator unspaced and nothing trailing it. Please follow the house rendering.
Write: 4:41
